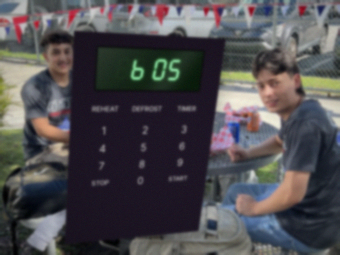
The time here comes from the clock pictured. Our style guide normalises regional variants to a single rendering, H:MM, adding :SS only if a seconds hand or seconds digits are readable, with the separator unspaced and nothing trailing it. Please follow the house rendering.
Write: 6:05
